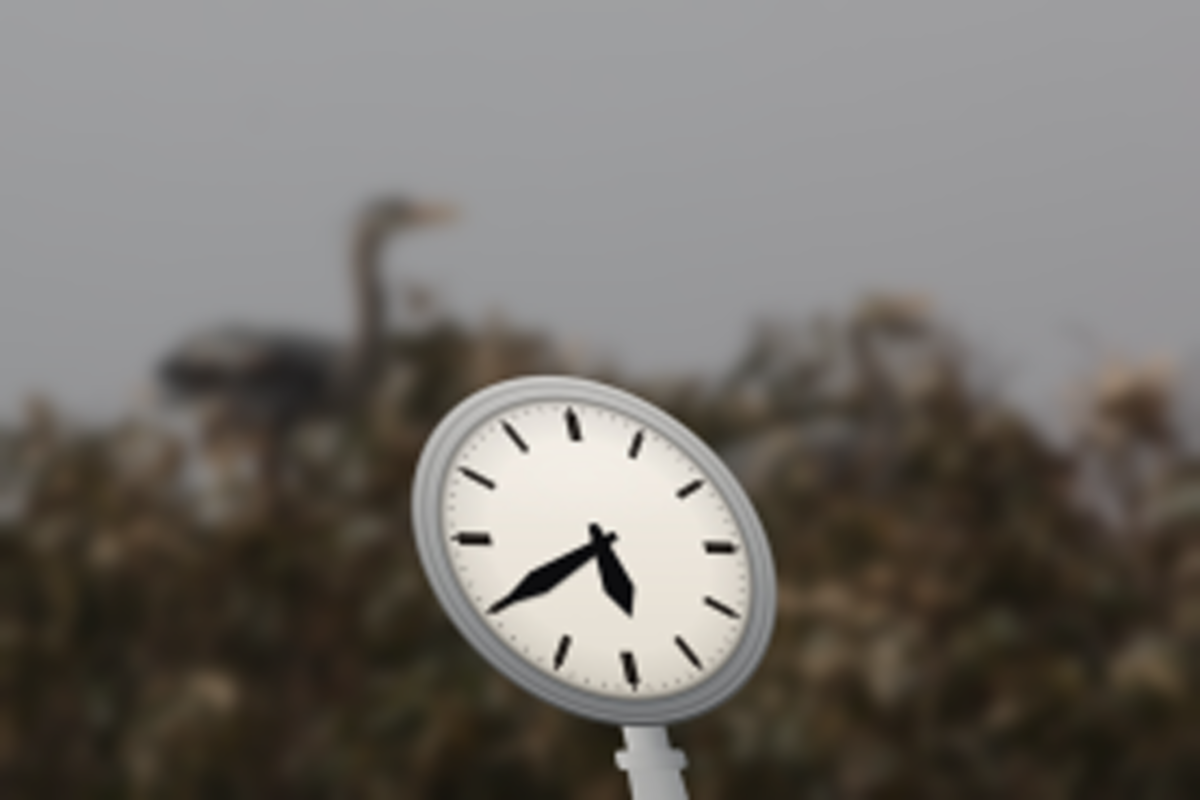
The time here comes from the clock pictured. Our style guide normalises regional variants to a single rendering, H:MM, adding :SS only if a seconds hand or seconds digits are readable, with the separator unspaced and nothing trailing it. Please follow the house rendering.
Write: 5:40
